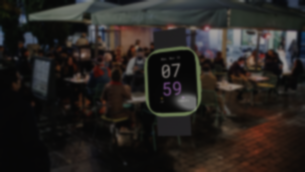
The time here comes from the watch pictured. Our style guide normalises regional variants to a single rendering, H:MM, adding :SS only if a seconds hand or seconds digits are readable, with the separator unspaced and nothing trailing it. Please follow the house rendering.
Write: 7:59
